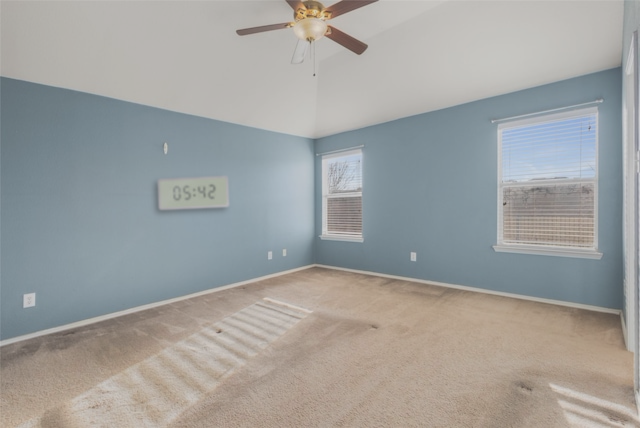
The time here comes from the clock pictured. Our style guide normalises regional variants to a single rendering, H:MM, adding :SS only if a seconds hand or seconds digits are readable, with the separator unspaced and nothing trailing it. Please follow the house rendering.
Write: 5:42
